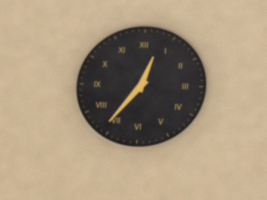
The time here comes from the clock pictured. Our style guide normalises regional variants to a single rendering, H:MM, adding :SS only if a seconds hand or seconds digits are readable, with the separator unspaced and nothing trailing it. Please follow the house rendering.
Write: 12:36
